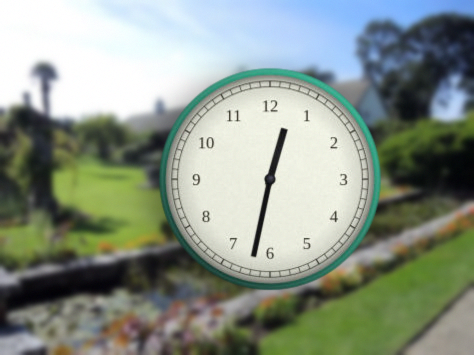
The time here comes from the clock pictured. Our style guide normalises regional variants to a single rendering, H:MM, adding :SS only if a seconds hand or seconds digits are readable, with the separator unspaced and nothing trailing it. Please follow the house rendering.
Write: 12:32
